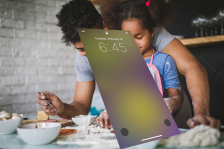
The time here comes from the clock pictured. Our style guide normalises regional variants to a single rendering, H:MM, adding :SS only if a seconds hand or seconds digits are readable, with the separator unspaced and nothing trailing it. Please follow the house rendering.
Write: 6:45
